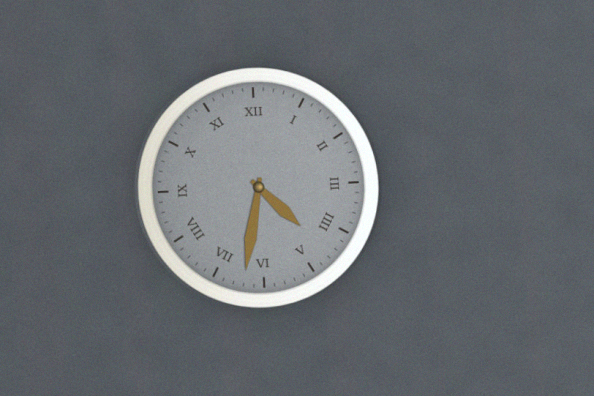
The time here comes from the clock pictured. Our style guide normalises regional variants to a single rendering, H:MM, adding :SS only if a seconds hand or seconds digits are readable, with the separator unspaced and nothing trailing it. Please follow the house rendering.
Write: 4:32
